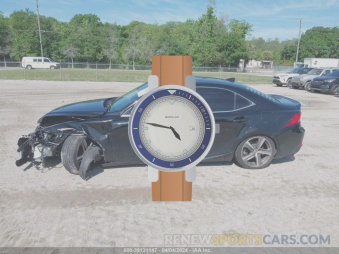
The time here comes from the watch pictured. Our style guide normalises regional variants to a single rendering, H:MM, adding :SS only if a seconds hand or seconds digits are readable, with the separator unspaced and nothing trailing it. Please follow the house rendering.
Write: 4:47
